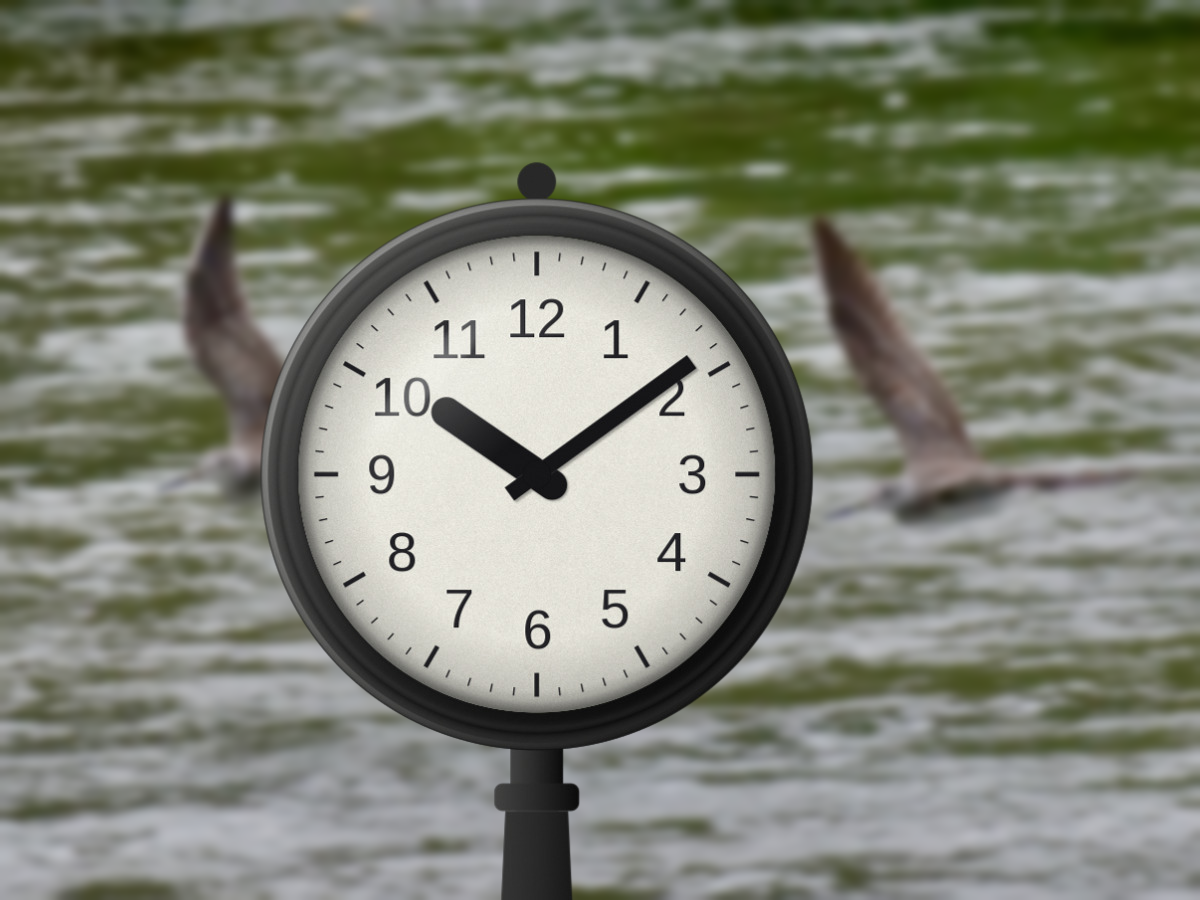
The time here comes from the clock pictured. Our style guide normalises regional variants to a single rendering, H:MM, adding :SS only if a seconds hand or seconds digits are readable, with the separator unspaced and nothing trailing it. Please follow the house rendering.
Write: 10:09
